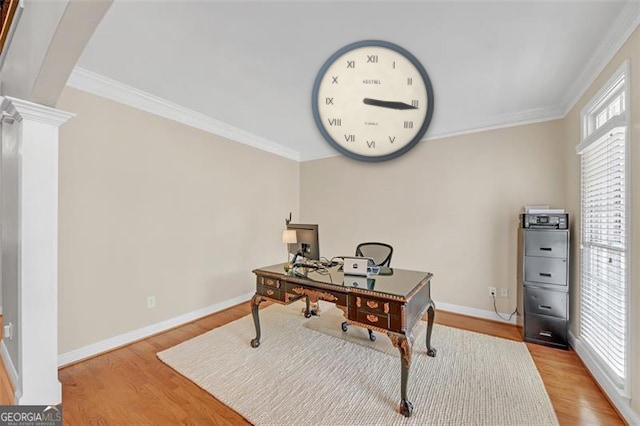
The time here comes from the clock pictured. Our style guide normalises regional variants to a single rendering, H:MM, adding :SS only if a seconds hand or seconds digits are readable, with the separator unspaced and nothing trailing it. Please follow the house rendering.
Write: 3:16
